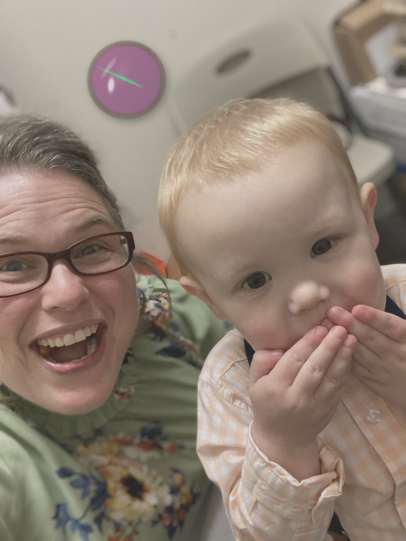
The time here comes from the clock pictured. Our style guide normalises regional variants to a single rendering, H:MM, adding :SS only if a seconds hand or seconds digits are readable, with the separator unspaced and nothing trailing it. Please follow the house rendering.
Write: 3:49
